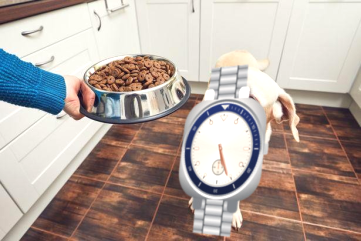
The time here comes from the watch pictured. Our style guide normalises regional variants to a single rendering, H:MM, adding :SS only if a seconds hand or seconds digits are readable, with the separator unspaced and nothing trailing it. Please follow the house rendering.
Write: 5:26
